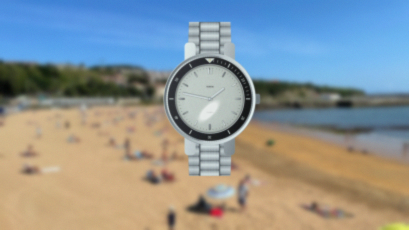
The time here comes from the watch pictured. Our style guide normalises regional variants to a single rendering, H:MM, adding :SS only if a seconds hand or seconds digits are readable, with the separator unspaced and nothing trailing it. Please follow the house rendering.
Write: 1:47
